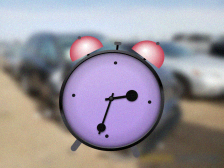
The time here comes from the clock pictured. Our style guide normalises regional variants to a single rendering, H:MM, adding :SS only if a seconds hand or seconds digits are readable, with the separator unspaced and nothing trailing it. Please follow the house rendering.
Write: 2:32
